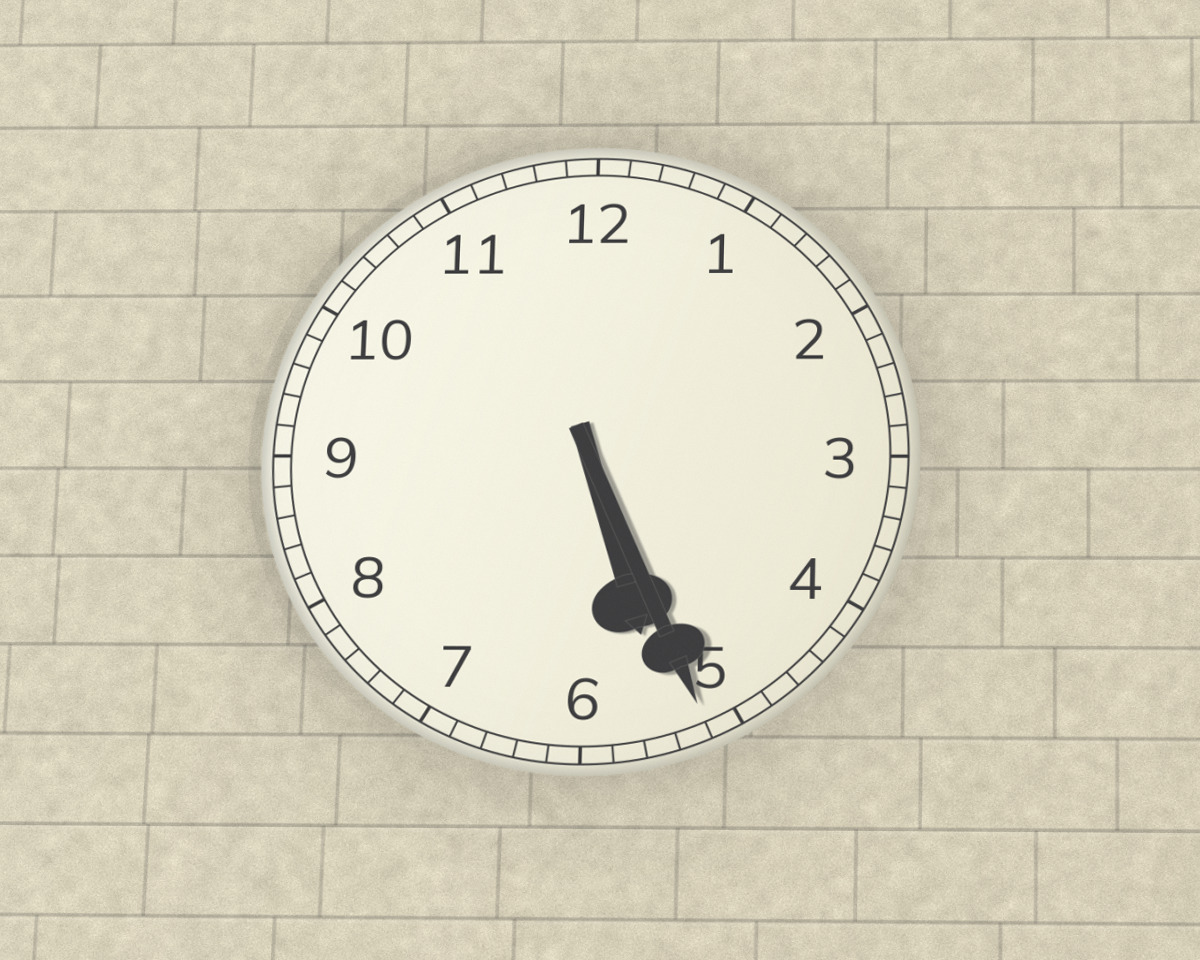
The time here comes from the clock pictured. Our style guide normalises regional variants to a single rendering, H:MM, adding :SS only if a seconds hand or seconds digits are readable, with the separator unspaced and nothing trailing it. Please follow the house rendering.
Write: 5:26
